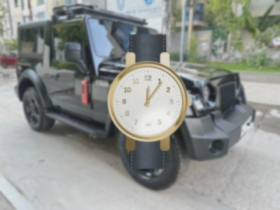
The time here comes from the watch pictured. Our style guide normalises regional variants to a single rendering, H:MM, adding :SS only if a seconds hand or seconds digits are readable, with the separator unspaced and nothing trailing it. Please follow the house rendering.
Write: 12:06
